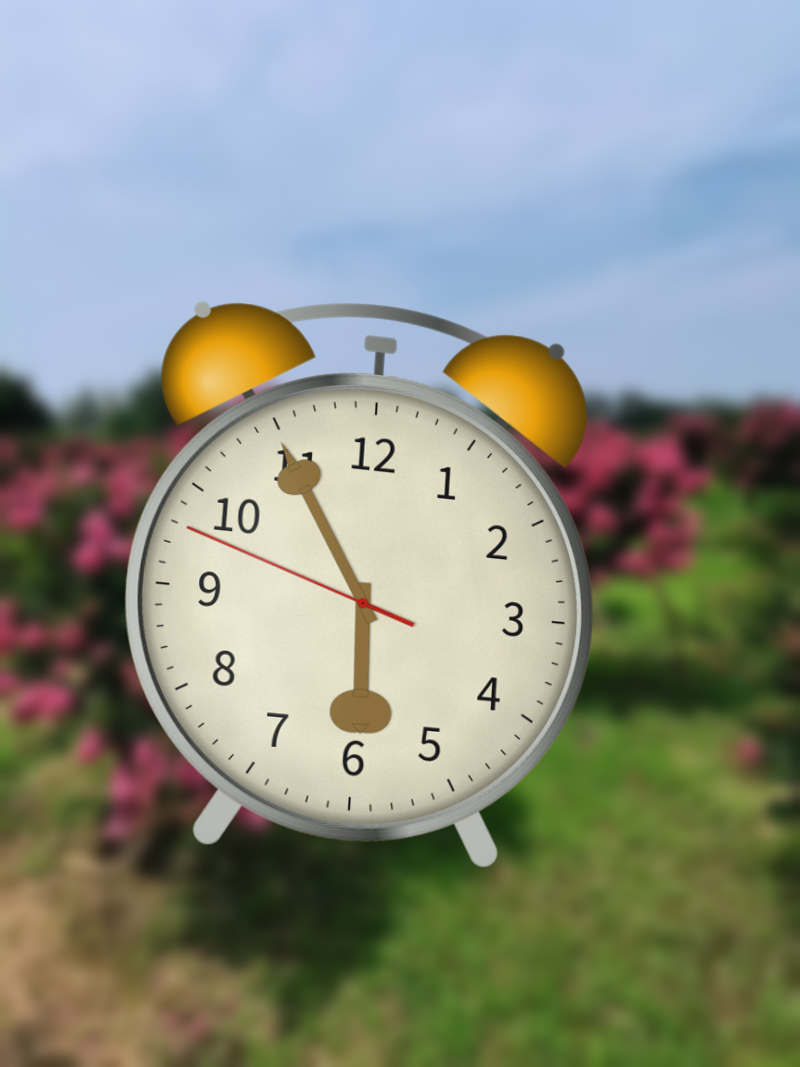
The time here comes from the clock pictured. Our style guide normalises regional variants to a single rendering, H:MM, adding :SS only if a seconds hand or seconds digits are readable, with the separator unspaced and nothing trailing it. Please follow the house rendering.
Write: 5:54:48
